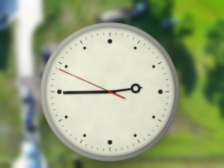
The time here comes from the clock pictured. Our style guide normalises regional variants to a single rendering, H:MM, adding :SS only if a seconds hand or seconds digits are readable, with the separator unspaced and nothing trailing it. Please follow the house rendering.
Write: 2:44:49
